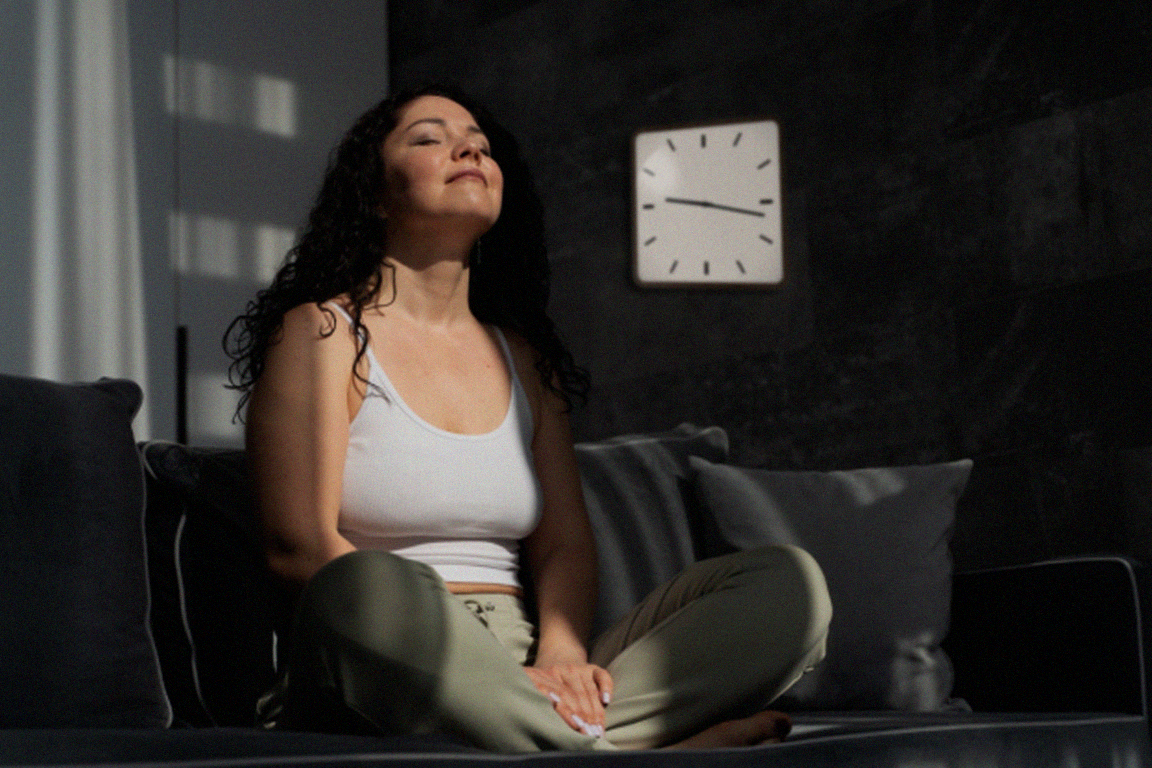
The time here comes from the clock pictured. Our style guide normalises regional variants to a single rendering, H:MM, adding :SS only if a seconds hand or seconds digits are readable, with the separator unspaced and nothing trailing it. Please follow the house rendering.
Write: 9:17
